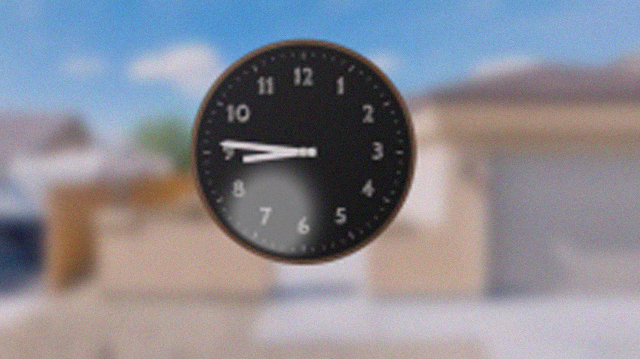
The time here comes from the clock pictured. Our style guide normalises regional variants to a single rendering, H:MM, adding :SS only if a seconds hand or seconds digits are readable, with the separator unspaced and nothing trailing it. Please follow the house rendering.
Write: 8:46
